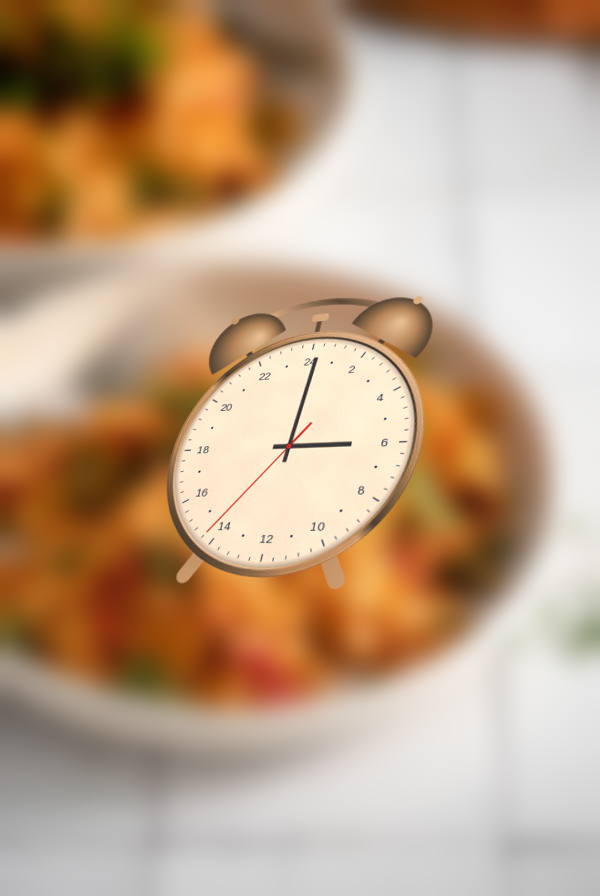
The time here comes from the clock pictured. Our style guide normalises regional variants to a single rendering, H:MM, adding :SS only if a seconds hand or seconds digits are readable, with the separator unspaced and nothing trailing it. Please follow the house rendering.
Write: 6:00:36
